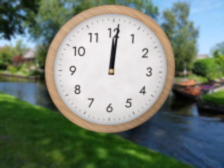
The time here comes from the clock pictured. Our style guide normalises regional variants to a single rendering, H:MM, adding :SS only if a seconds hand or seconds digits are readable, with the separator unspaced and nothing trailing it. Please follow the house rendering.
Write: 12:01
